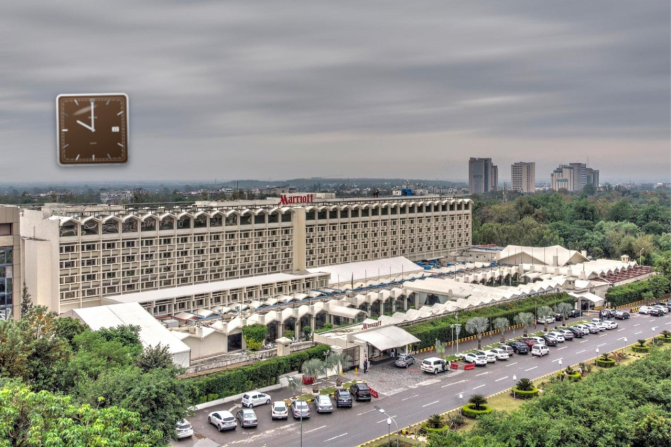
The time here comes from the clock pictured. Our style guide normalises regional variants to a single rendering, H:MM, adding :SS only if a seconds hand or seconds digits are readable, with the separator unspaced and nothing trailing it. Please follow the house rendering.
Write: 10:00
